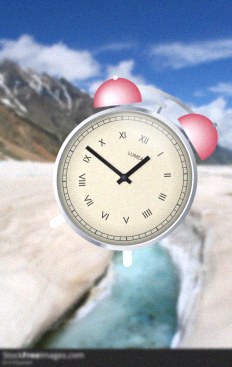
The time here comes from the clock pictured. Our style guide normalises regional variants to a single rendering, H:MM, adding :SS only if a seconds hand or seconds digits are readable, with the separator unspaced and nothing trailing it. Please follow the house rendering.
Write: 12:47
